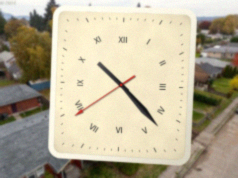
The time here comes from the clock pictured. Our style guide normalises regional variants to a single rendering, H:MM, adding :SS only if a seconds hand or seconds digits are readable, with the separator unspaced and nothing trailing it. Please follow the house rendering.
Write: 10:22:39
